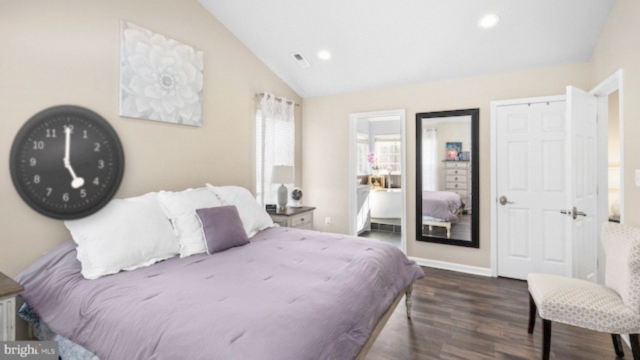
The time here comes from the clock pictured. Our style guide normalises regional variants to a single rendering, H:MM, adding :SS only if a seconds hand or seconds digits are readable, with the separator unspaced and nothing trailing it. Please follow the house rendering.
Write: 5:00
